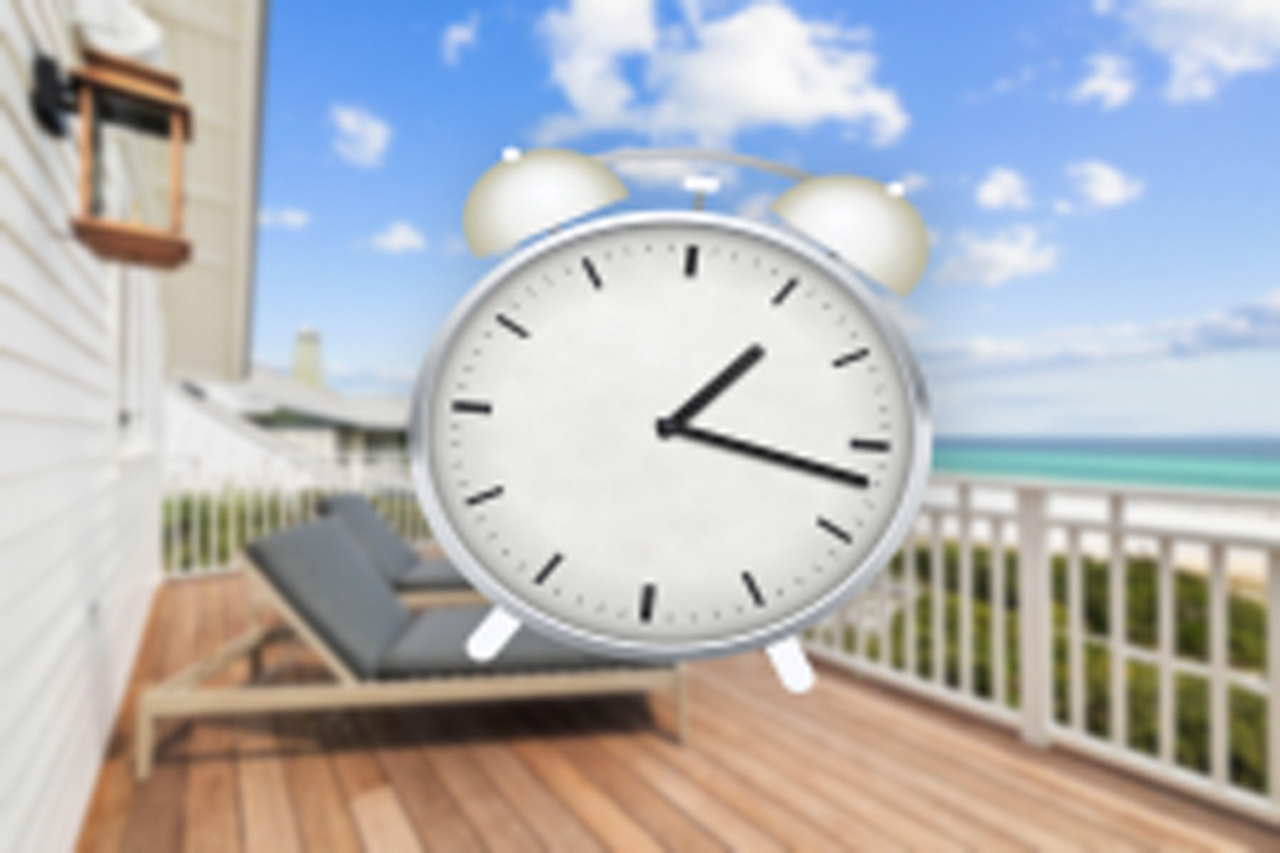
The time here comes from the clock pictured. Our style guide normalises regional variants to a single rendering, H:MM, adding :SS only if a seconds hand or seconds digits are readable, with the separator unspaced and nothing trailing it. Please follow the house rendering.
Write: 1:17
